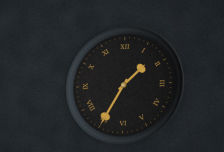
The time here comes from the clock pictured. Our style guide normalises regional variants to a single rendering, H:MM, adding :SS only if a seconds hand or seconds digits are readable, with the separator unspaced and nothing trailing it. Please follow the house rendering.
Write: 1:35
